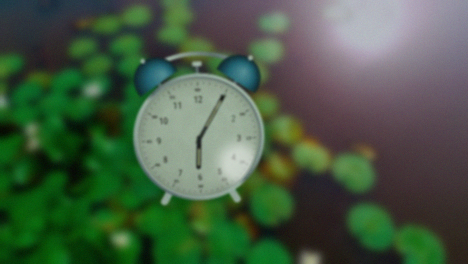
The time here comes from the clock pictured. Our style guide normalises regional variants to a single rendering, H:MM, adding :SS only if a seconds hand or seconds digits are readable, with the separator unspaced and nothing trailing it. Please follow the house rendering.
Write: 6:05
